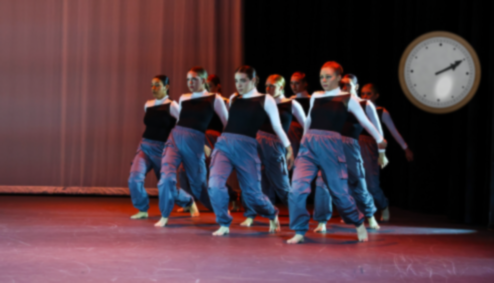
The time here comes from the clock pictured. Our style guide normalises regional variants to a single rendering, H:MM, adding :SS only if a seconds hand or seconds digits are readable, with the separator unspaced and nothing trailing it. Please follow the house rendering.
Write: 2:10
